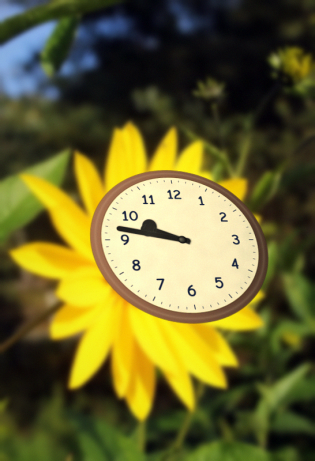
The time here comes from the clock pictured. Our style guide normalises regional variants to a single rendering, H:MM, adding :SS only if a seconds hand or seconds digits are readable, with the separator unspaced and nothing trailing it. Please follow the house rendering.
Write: 9:47
